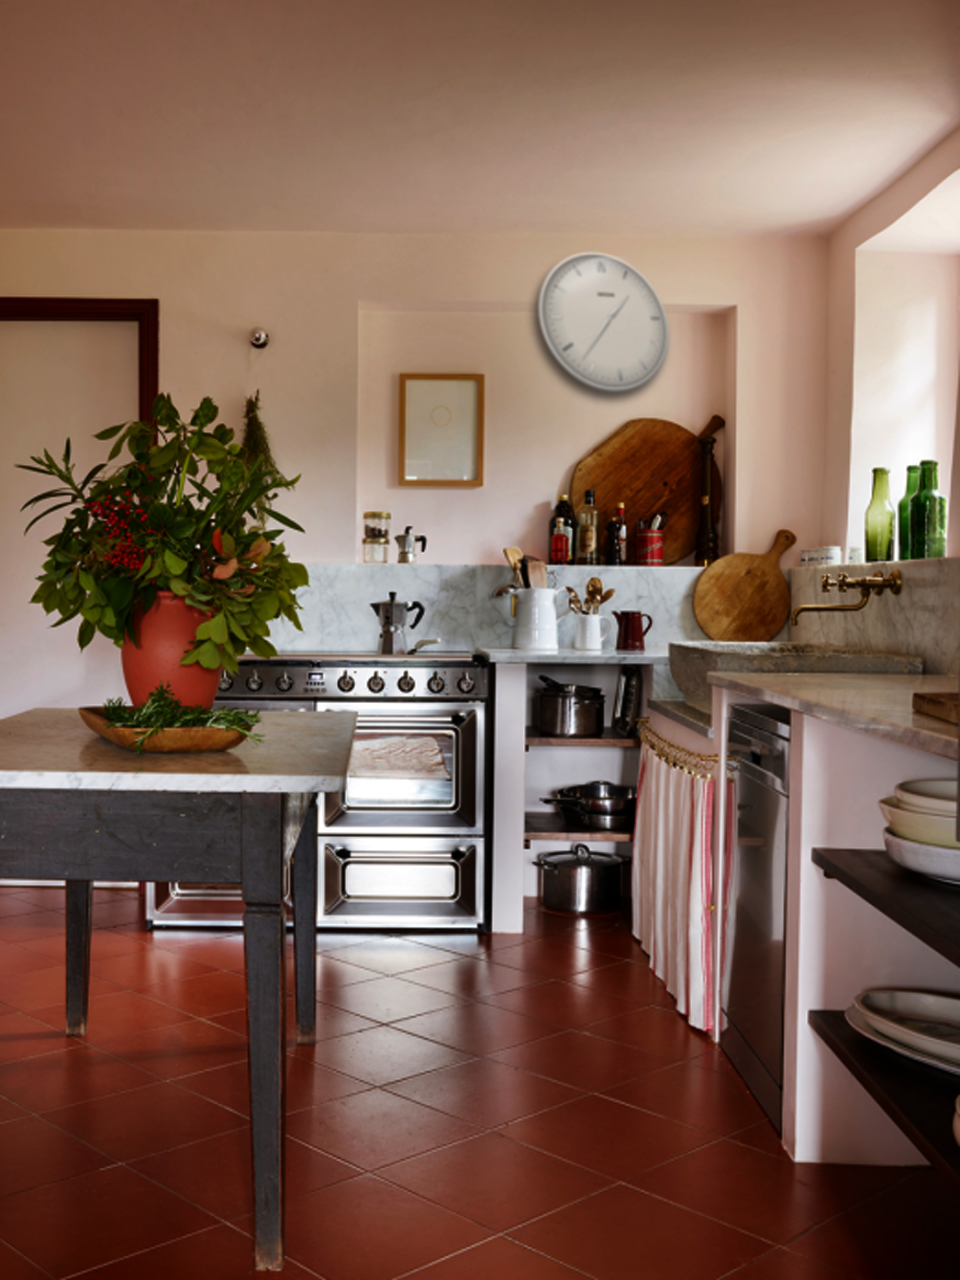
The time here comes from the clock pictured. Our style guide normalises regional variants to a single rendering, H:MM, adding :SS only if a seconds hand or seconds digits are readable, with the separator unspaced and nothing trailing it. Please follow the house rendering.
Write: 1:37
